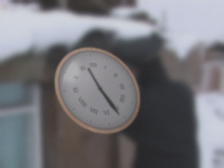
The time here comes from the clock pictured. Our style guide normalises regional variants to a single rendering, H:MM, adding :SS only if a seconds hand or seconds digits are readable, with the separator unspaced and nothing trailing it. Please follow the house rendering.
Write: 11:26
